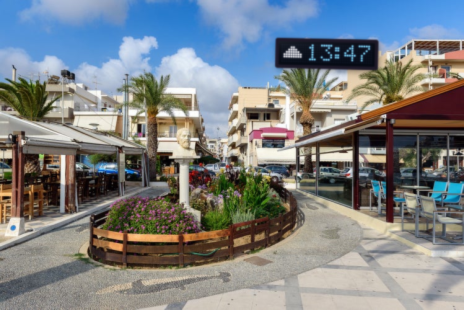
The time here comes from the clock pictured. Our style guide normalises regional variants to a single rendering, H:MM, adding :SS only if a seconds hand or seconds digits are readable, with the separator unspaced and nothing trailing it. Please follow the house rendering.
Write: 13:47
